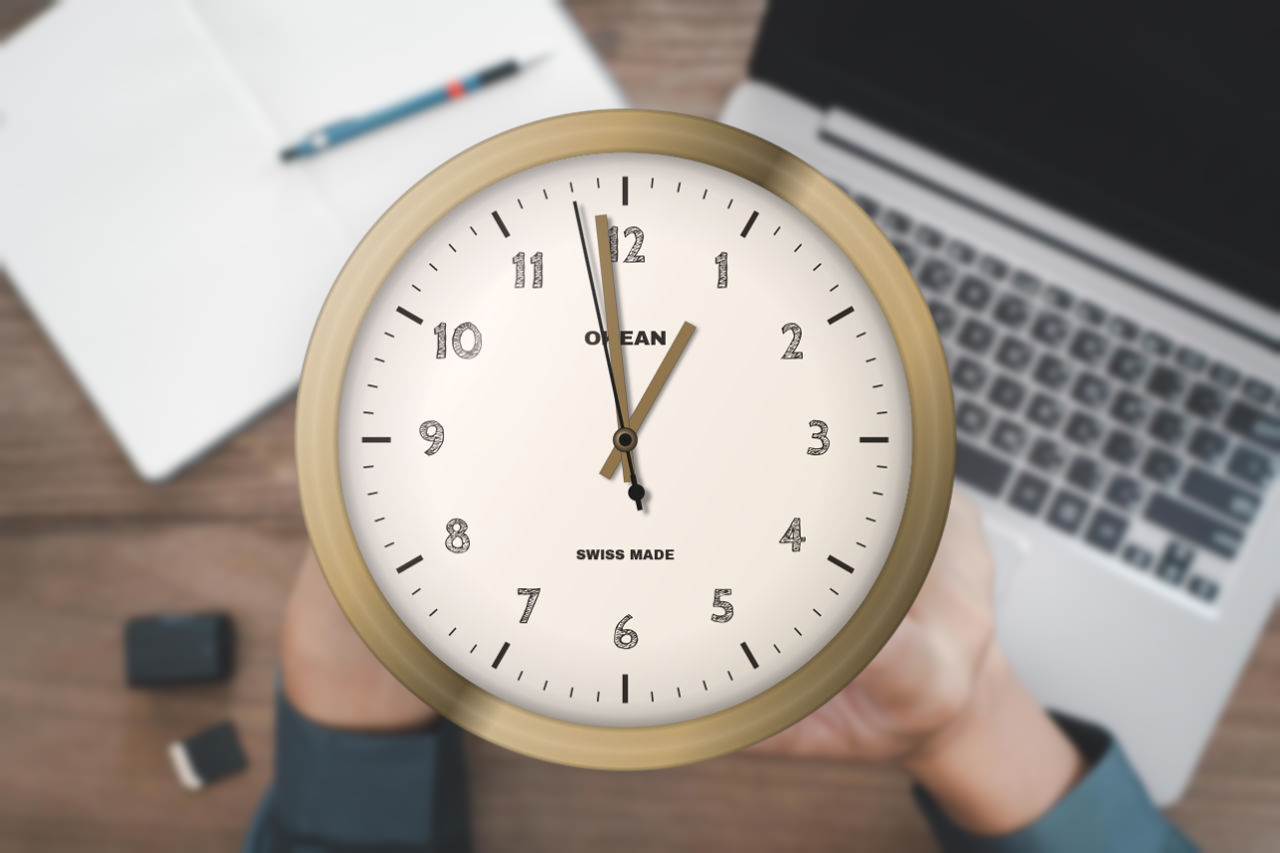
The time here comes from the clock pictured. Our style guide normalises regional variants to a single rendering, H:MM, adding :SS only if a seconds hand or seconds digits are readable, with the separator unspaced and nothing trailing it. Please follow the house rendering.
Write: 12:58:58
